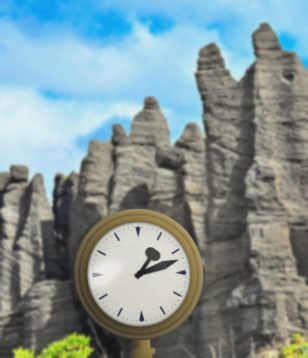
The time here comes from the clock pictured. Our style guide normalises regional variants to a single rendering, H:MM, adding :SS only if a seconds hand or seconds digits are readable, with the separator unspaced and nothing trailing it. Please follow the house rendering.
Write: 1:12
